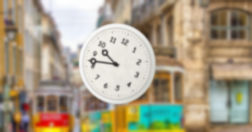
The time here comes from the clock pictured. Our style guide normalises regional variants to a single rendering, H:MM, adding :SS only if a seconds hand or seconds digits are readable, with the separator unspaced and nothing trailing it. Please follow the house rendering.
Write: 9:42
